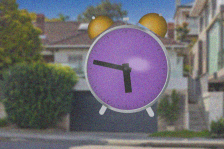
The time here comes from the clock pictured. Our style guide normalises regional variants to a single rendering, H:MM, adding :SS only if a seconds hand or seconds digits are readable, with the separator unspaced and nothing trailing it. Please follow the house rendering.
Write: 5:47
